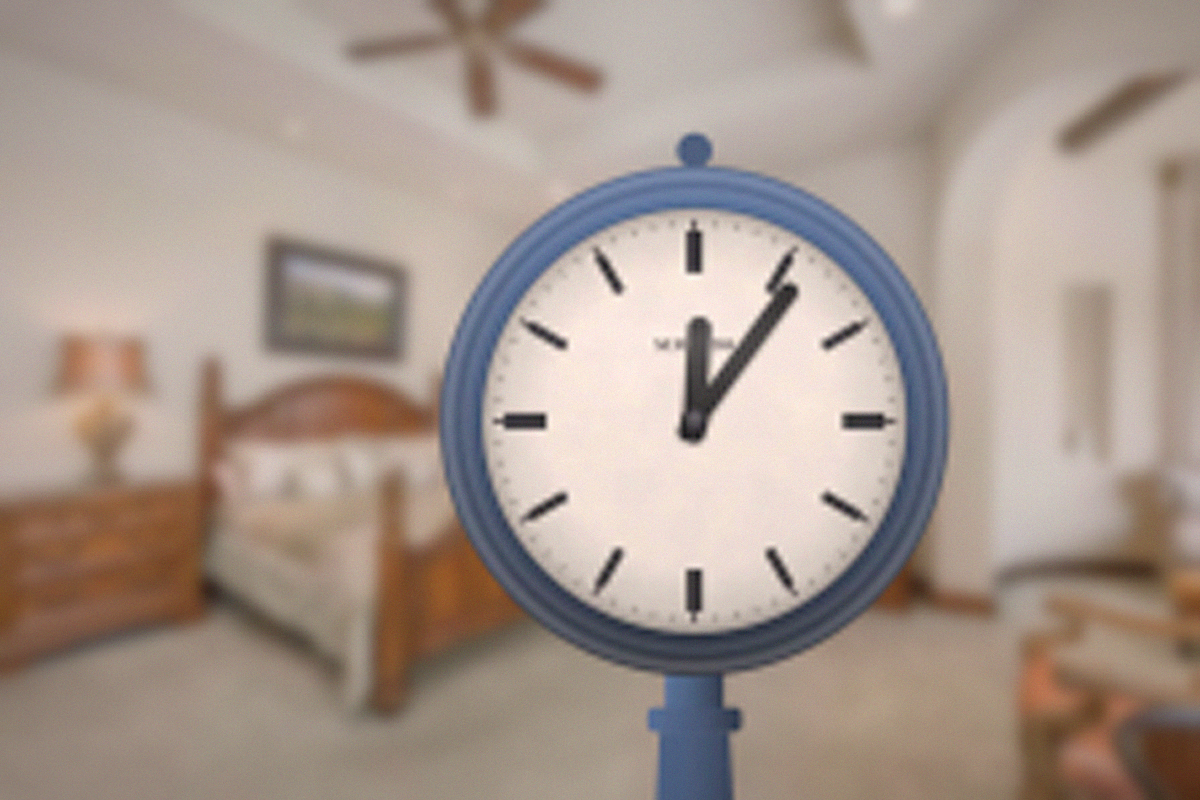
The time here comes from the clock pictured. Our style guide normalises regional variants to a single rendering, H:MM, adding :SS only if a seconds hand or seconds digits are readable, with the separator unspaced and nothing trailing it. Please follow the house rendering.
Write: 12:06
